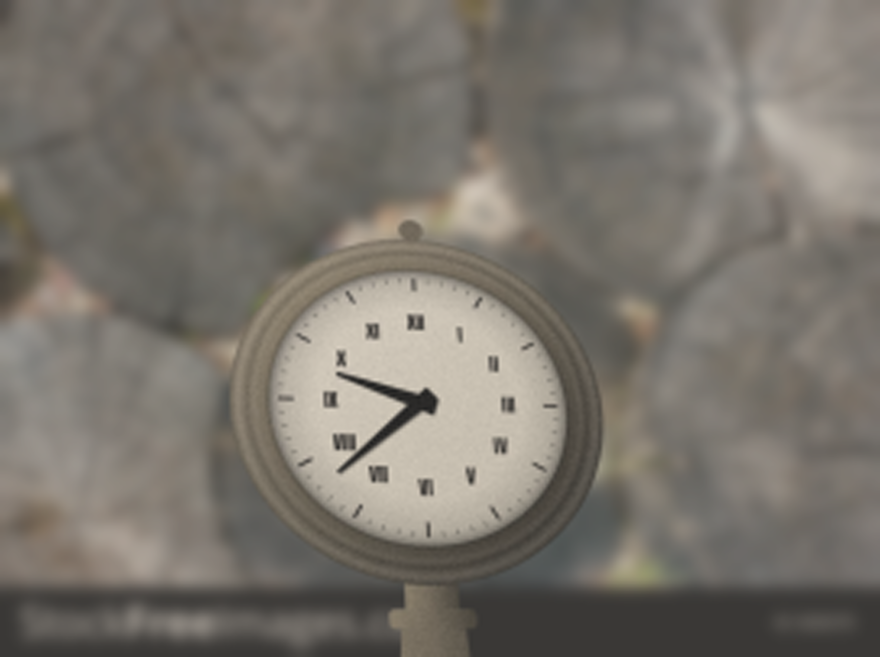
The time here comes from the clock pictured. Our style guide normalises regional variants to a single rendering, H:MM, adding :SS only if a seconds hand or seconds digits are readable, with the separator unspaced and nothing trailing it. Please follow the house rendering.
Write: 9:38
